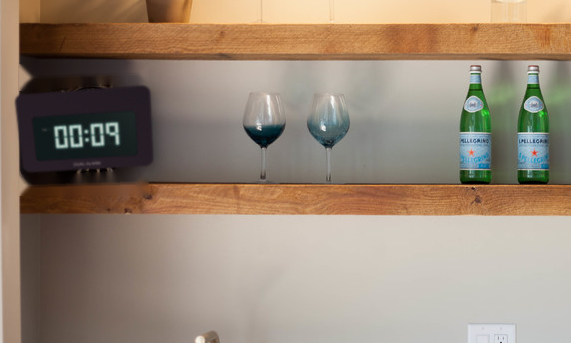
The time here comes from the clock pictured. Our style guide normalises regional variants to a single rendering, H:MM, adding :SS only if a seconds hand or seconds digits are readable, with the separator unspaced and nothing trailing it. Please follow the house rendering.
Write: 0:09
